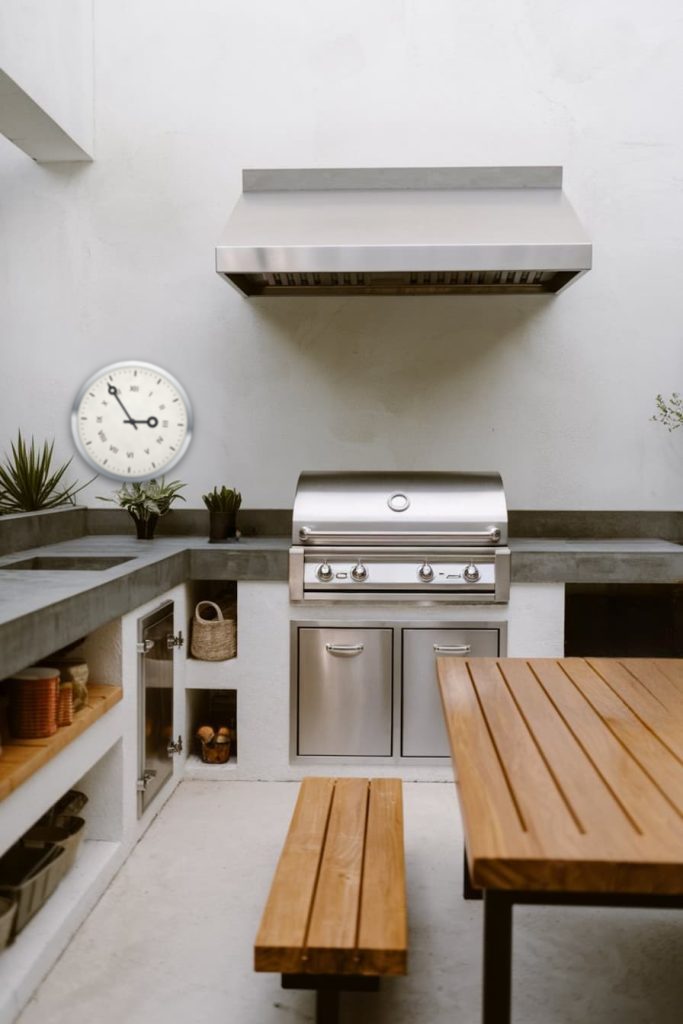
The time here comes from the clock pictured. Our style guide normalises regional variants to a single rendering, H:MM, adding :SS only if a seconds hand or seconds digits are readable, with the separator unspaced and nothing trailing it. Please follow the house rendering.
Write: 2:54
